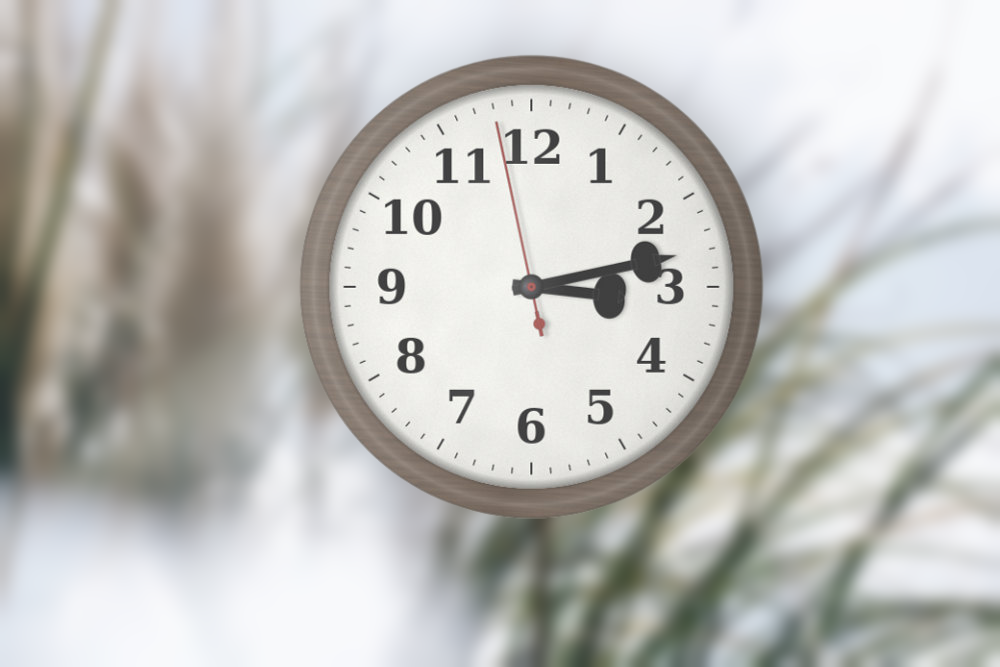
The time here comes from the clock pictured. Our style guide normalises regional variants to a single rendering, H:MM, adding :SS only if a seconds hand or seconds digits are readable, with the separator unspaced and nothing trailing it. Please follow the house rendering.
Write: 3:12:58
